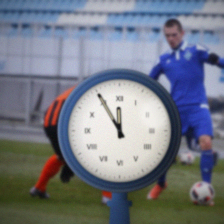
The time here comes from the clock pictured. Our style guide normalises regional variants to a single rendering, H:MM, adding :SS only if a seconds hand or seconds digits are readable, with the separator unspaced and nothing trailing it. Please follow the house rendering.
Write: 11:55
